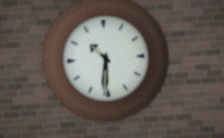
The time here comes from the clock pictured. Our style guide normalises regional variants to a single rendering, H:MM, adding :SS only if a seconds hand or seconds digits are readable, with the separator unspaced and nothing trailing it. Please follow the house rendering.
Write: 10:31
